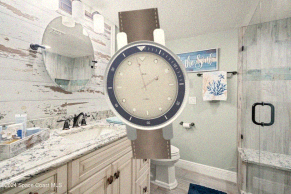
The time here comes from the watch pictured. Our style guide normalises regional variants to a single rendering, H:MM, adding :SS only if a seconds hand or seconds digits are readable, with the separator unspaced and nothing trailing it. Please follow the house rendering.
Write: 1:58
